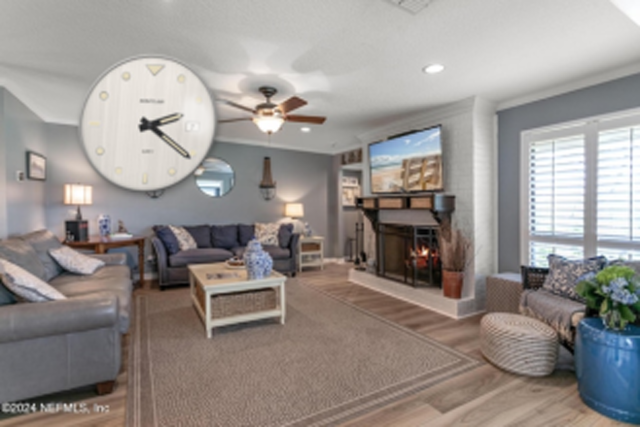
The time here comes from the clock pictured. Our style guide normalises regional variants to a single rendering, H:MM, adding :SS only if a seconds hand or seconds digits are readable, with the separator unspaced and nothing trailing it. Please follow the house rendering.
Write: 2:21
